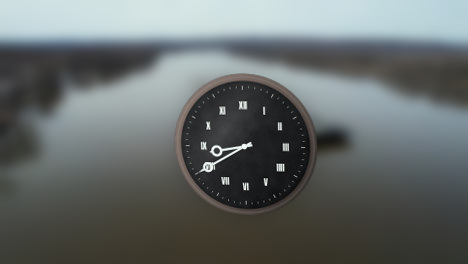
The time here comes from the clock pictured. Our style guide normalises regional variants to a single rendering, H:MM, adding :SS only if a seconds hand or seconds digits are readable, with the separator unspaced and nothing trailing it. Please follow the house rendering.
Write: 8:40
